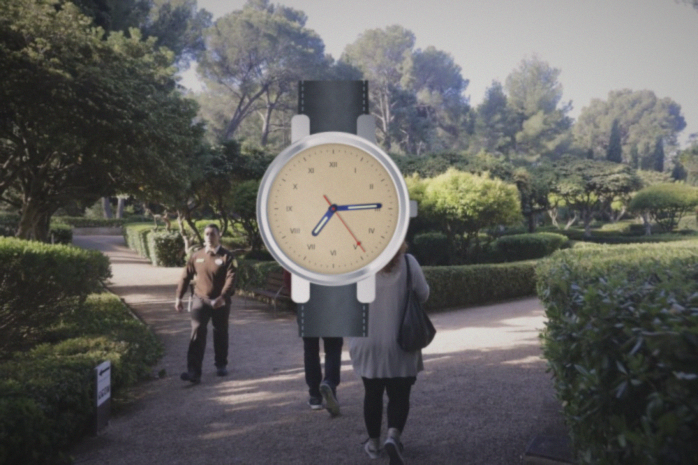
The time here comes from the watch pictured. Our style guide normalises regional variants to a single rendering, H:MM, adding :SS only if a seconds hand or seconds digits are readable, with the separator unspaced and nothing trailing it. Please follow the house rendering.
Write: 7:14:24
